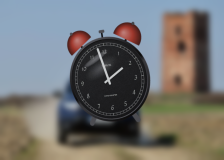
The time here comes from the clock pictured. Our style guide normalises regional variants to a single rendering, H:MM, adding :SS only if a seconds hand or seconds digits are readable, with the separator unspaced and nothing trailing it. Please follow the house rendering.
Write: 1:58
